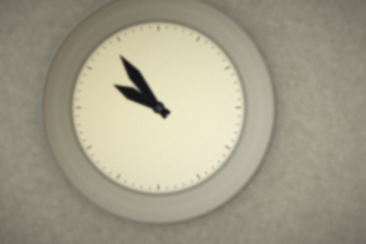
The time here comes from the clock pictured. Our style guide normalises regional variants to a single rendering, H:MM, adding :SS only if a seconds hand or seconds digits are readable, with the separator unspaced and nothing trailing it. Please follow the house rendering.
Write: 9:54
